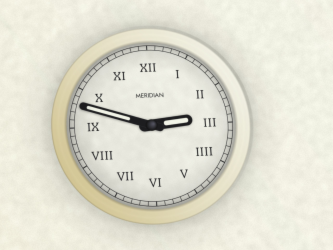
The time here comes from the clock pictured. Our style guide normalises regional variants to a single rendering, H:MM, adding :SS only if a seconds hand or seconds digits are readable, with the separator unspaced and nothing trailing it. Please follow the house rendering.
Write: 2:48
